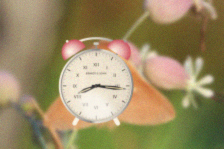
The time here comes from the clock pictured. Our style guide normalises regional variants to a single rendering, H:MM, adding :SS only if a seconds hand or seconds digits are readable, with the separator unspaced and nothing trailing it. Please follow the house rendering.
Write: 8:16
